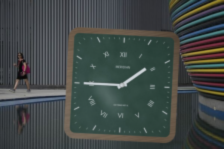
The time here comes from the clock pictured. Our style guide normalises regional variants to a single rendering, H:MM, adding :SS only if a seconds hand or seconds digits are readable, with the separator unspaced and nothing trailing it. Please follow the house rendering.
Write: 1:45
